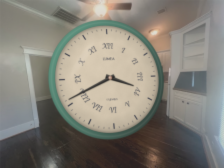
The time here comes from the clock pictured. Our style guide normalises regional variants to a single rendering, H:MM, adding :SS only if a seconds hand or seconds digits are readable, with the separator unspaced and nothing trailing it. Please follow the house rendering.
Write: 3:41
